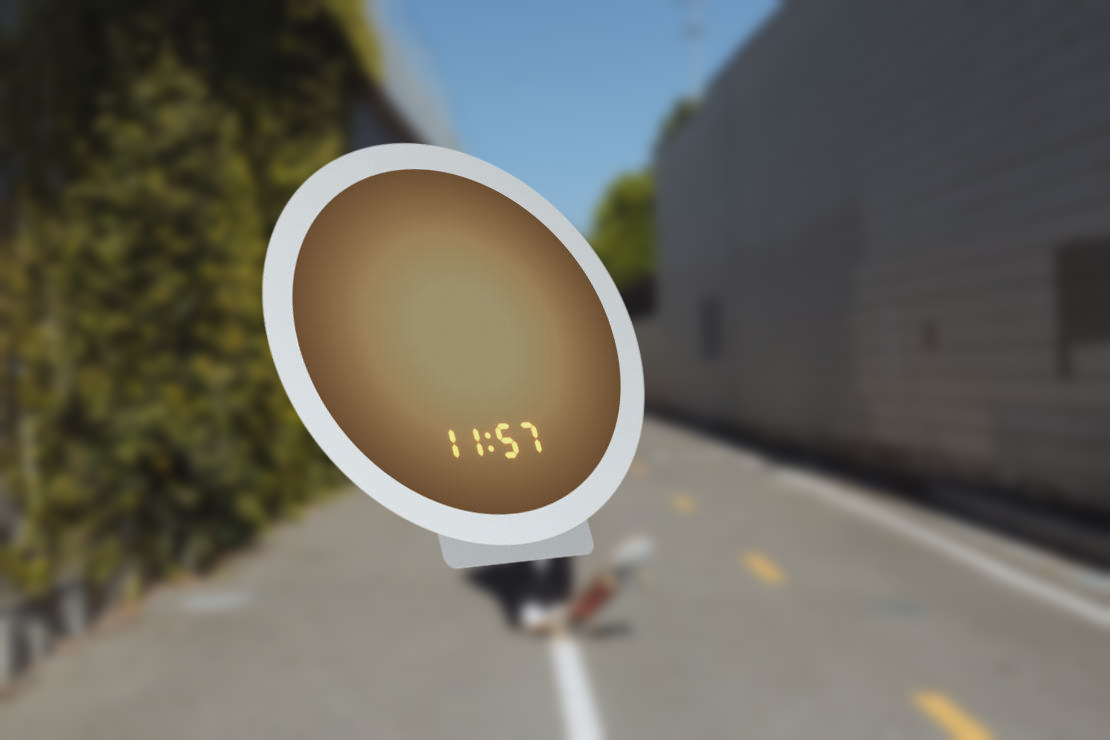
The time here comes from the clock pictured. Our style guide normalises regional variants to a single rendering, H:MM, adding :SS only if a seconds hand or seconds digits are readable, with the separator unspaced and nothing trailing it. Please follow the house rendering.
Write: 11:57
